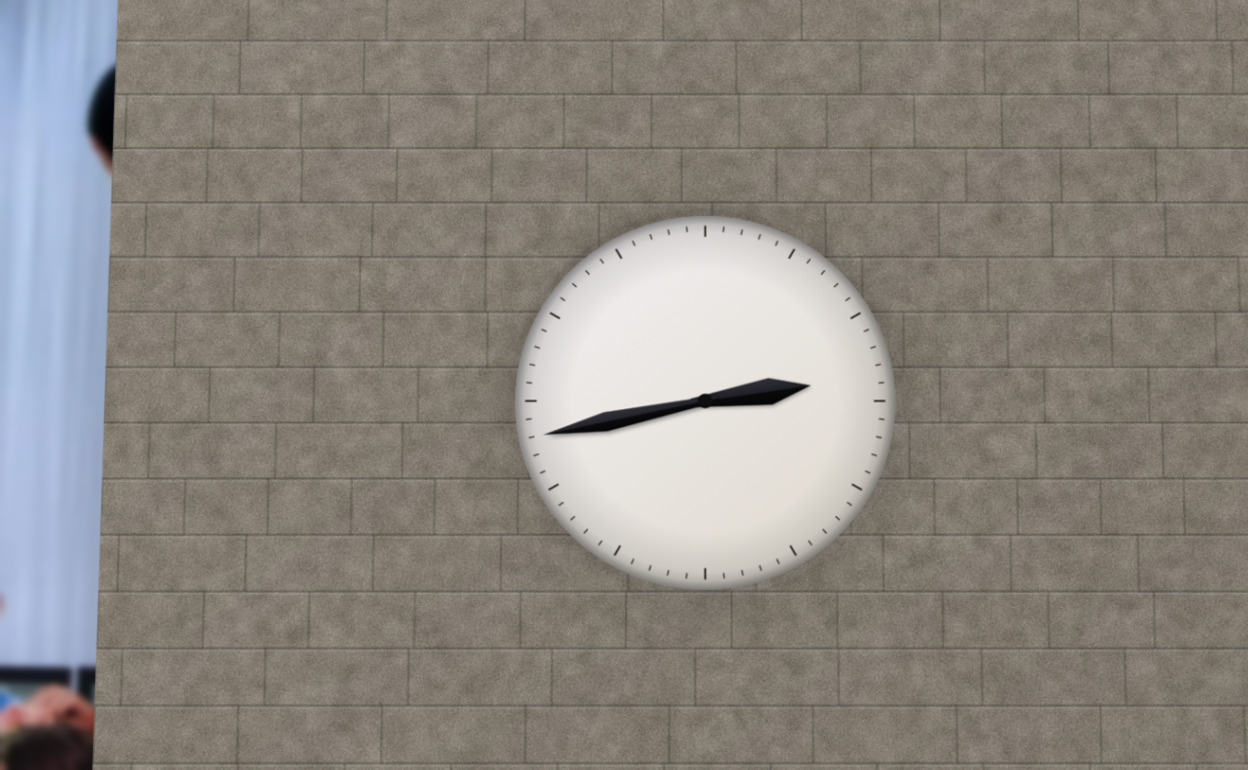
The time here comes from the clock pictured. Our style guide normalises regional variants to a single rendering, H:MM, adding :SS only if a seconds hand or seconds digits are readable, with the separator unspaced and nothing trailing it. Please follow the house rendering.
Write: 2:43
